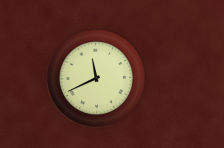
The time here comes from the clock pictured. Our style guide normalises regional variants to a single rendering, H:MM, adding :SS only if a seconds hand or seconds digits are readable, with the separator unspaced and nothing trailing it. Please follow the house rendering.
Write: 11:41
